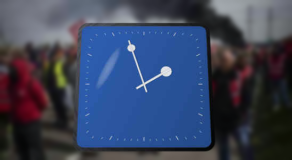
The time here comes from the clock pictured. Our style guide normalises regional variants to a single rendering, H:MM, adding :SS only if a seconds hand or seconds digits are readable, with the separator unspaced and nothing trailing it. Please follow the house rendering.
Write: 1:57
